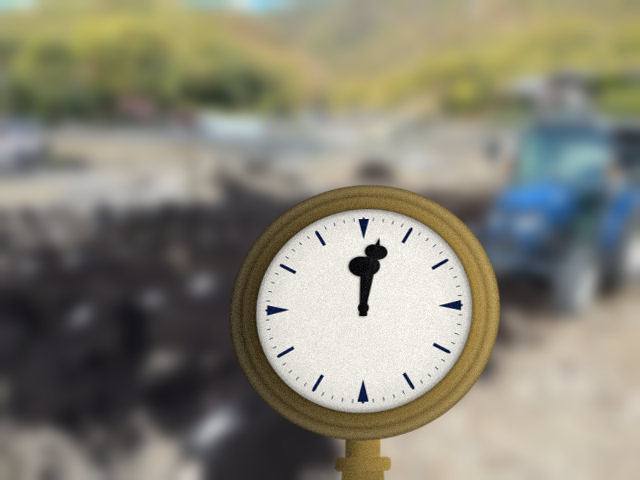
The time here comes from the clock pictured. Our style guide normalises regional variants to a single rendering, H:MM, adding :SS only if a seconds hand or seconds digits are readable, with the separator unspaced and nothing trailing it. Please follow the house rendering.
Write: 12:02
